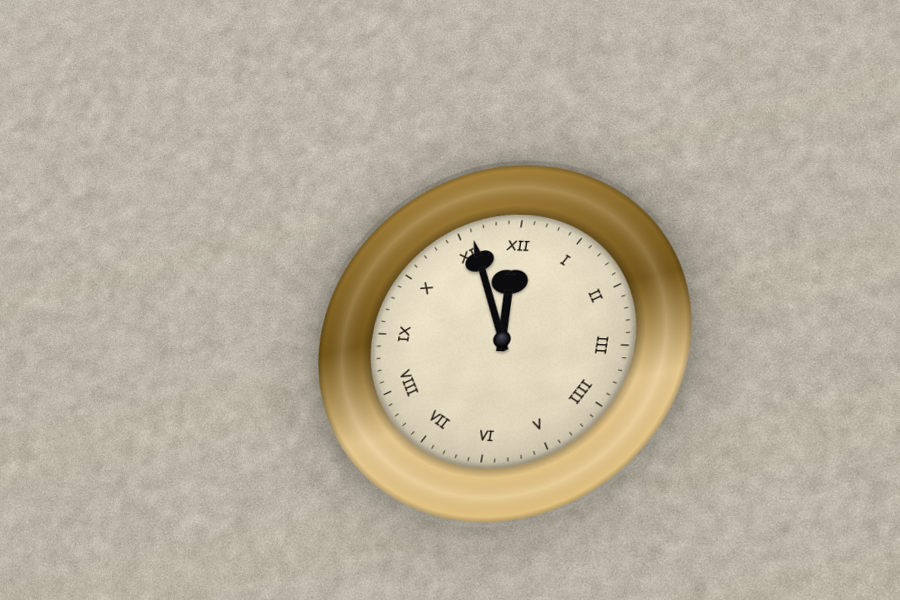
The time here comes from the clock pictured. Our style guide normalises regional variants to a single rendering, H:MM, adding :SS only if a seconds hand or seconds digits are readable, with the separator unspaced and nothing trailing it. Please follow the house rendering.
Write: 11:56
